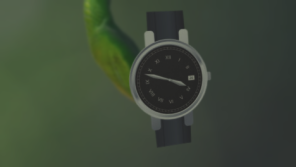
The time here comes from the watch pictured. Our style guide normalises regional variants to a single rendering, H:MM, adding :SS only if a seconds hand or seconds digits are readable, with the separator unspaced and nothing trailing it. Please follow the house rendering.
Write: 3:48
